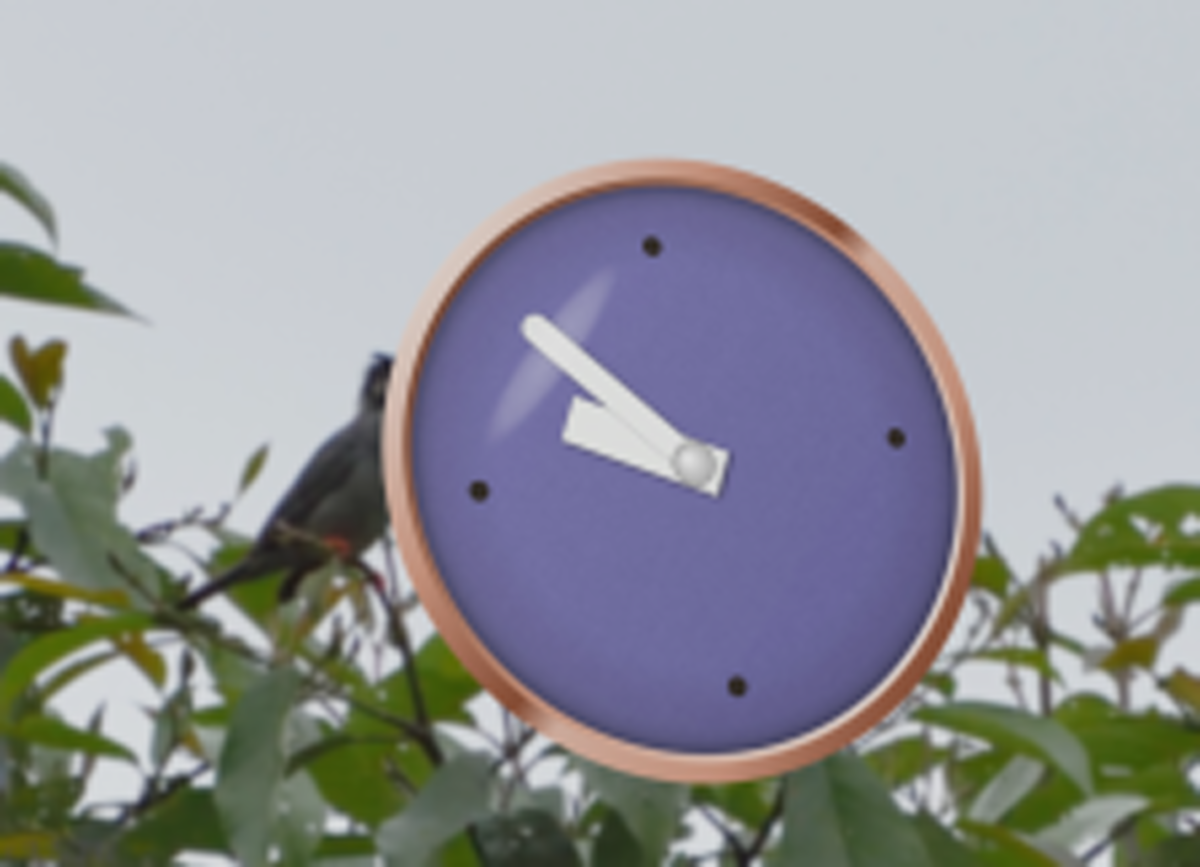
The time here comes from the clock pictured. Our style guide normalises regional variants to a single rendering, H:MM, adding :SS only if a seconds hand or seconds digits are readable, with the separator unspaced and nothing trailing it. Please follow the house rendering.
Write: 9:53
